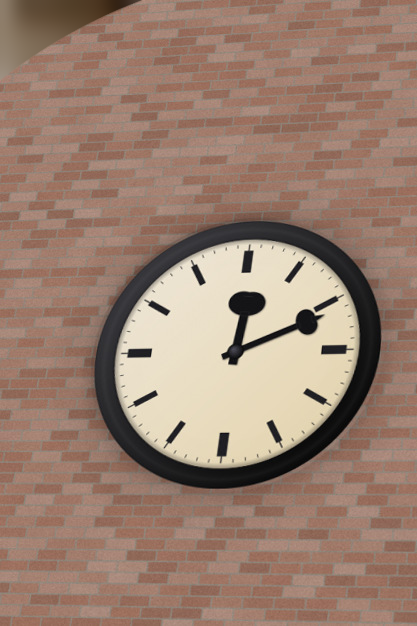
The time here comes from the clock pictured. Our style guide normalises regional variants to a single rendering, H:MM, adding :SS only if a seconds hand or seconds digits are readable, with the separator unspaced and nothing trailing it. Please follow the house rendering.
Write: 12:11
